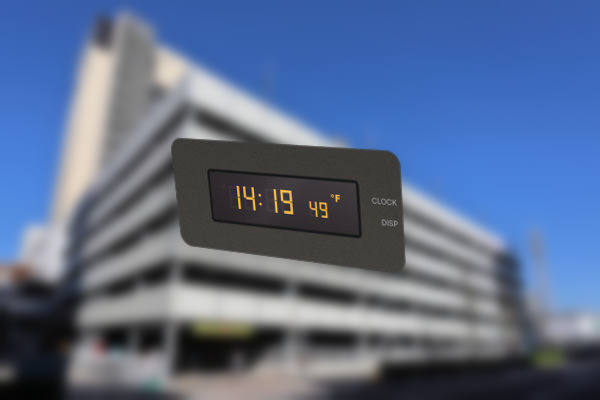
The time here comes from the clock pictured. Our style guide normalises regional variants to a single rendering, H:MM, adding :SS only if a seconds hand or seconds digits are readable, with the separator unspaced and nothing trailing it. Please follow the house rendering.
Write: 14:19
